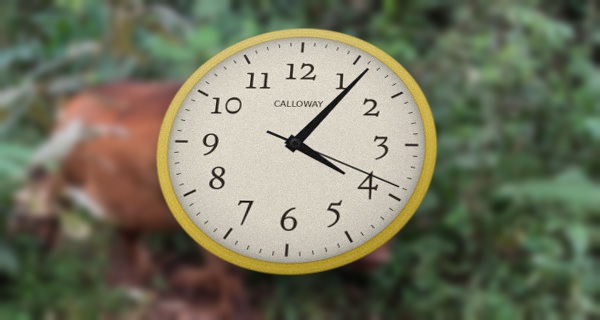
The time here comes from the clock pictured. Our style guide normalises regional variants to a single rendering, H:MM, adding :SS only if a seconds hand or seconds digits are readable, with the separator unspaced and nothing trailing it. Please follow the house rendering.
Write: 4:06:19
